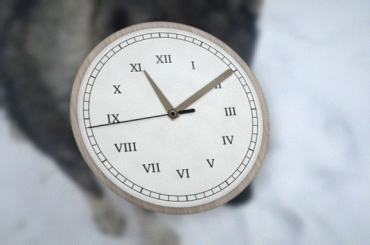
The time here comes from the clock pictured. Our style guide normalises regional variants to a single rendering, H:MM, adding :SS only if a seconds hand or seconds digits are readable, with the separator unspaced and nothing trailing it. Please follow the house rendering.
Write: 11:09:44
